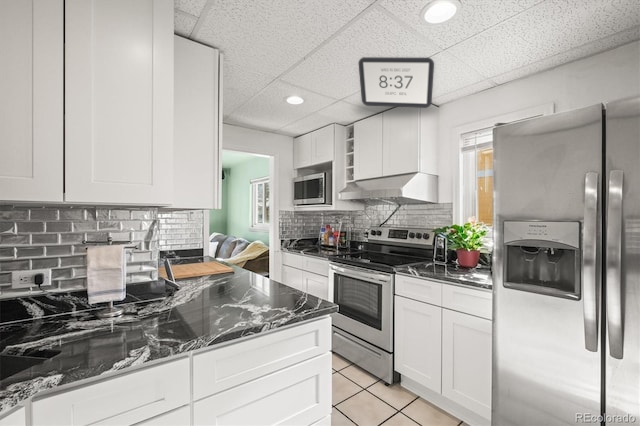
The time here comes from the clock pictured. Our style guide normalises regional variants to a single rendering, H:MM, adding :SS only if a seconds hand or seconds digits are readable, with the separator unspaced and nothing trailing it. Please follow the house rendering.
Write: 8:37
